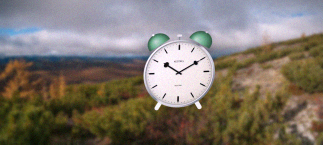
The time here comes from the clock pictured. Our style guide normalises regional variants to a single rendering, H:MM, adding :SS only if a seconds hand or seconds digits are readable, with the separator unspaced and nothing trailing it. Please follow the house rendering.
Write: 10:10
